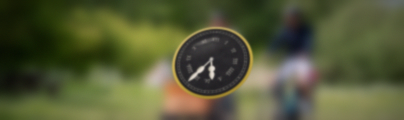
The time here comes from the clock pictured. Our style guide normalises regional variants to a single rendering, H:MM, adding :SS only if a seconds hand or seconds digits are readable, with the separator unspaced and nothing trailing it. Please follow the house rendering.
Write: 5:36
